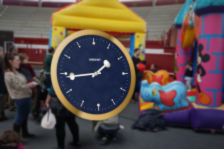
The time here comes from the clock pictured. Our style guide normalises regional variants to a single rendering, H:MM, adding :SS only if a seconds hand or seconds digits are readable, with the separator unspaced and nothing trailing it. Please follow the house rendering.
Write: 1:44
